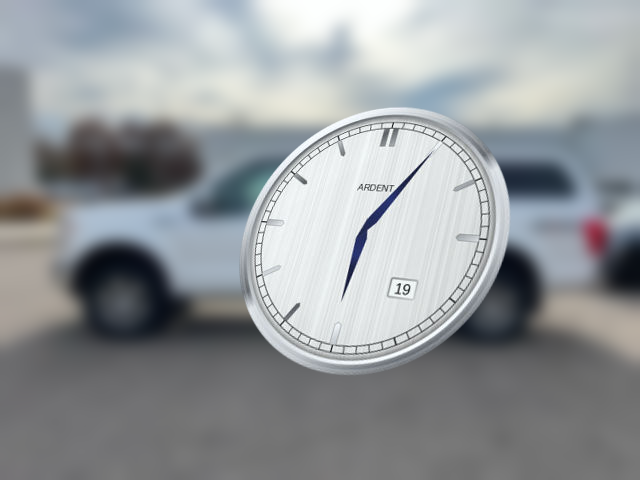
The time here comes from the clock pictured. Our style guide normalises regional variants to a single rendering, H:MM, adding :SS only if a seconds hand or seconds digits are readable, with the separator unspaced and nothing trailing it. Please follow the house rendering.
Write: 6:05
